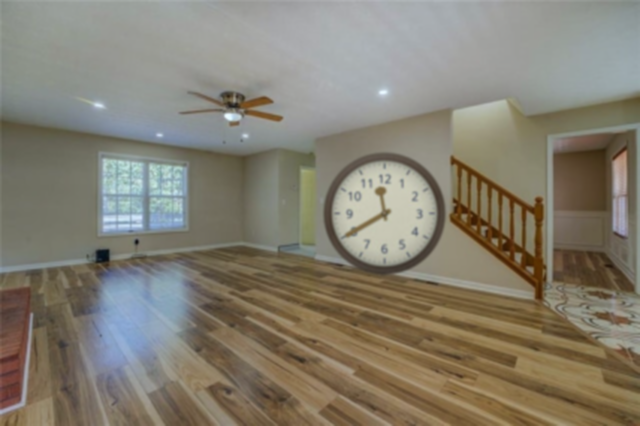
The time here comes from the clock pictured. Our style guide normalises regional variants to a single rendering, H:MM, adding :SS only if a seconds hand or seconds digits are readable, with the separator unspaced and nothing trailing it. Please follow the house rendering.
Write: 11:40
